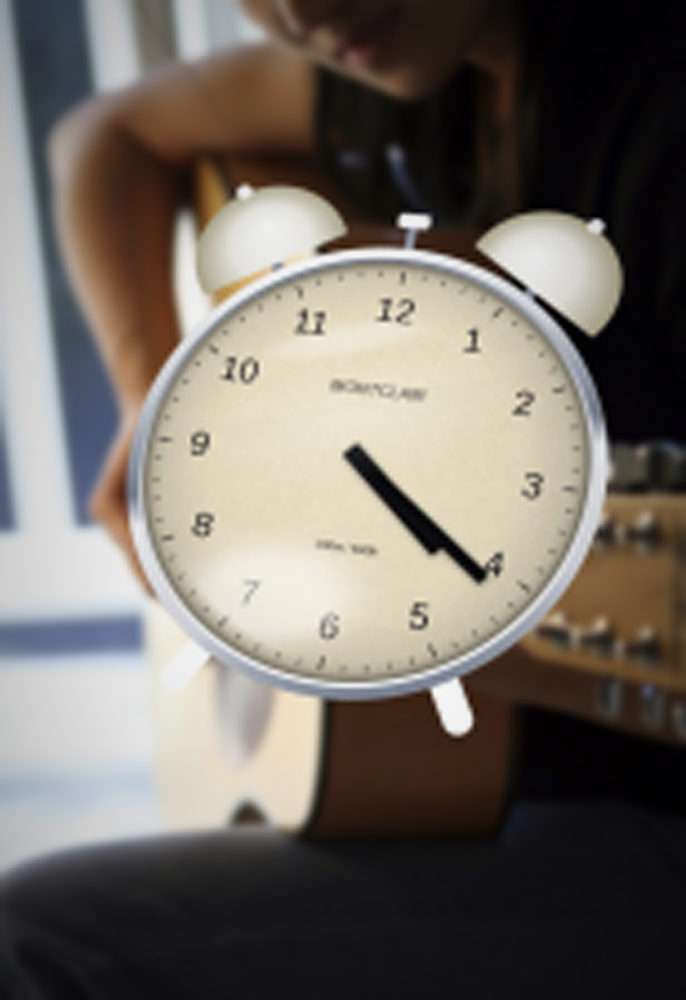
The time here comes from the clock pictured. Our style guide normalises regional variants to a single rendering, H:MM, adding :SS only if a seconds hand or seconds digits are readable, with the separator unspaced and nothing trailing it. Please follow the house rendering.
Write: 4:21
